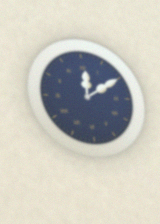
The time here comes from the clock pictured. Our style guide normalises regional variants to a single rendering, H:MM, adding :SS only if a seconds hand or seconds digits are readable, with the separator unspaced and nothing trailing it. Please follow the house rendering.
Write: 12:10
